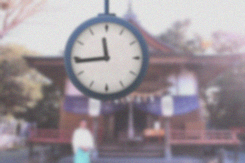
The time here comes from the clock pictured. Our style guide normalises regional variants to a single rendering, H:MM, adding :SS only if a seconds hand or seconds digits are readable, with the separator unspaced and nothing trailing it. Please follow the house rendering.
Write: 11:44
